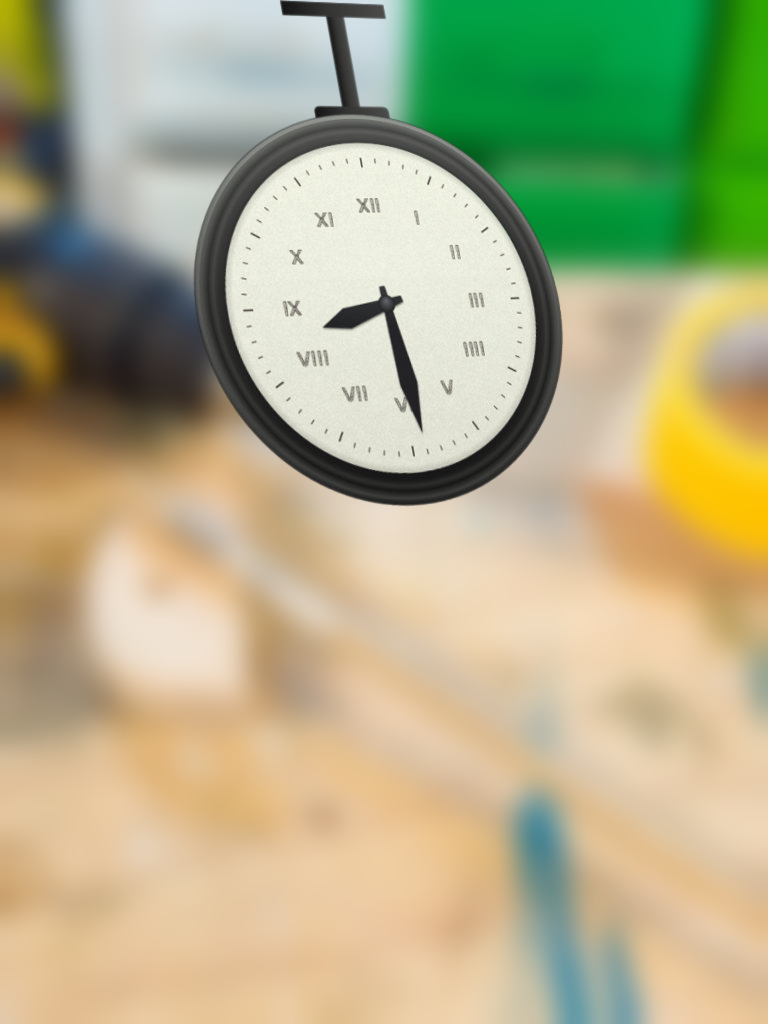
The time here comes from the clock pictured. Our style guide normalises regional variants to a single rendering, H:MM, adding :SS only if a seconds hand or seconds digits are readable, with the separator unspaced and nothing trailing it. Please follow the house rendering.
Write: 8:29
